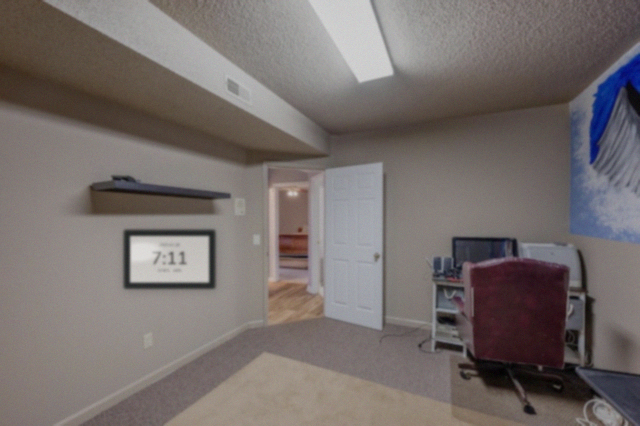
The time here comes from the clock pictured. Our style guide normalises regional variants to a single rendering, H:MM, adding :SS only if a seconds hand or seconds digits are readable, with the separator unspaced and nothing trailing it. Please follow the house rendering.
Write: 7:11
